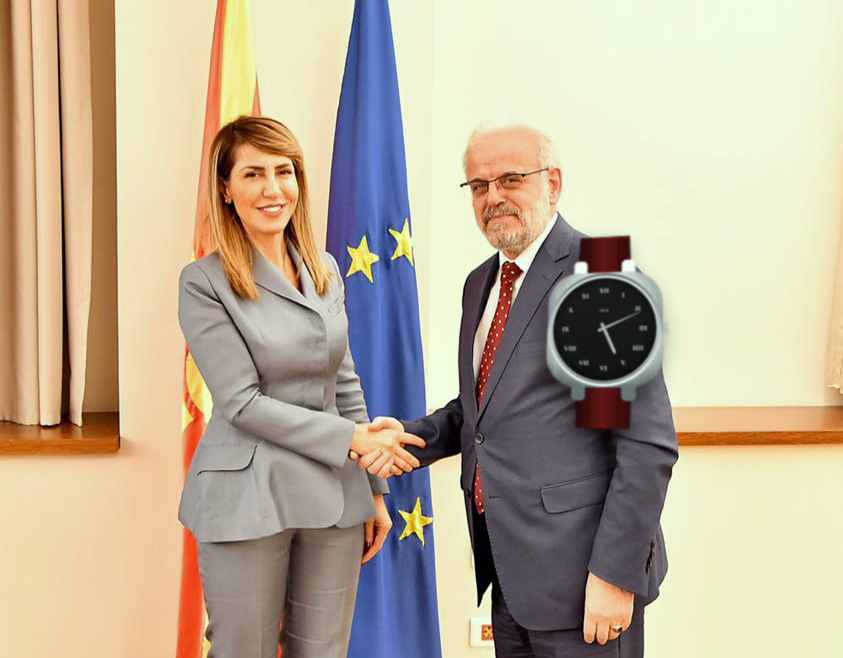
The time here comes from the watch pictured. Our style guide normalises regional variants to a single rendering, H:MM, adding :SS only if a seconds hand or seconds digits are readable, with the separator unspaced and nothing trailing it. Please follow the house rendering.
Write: 5:11
